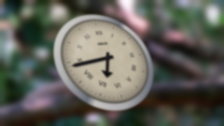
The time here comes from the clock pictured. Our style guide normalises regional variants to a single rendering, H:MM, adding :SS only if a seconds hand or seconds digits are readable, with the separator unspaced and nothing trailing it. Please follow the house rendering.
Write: 6:44
